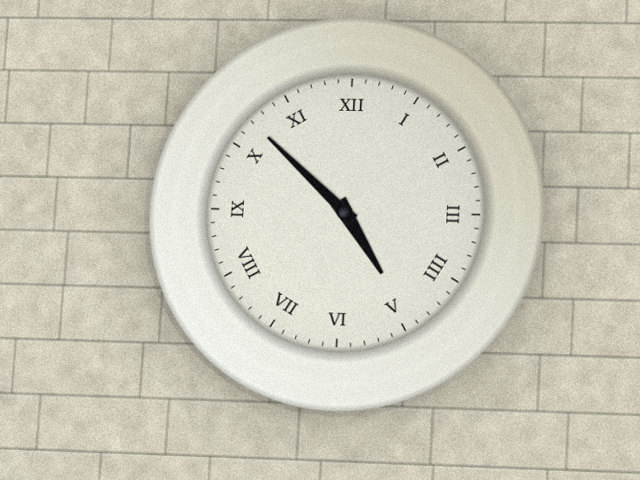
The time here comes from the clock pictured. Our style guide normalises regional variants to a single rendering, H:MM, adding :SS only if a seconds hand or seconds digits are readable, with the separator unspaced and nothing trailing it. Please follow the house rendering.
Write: 4:52
